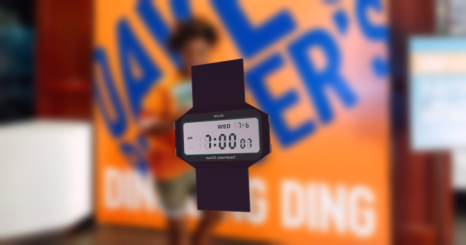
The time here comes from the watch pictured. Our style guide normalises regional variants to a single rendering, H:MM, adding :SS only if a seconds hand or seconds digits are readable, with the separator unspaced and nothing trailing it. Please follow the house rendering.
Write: 7:00:07
